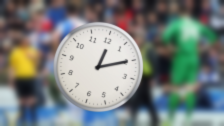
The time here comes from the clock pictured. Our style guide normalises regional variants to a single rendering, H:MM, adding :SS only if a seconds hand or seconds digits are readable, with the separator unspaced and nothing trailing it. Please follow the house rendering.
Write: 12:10
